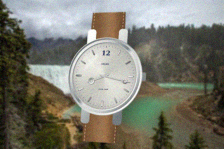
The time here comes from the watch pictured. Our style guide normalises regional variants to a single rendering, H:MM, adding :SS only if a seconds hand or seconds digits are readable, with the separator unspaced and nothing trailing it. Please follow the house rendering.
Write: 8:17
